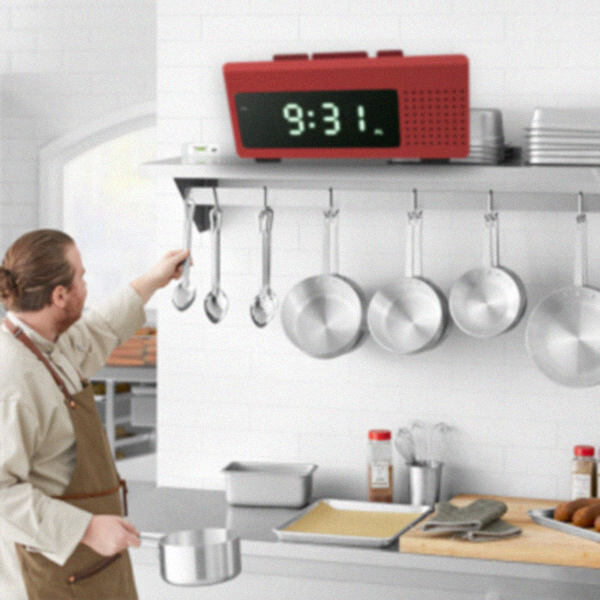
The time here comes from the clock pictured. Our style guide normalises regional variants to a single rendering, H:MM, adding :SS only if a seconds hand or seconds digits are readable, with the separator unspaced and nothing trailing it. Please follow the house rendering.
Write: 9:31
